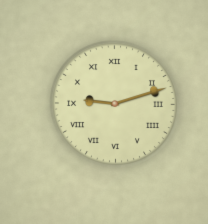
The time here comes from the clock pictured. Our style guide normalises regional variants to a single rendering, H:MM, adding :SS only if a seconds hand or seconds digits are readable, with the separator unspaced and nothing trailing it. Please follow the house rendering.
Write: 9:12
